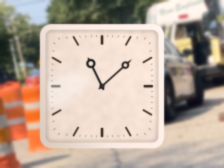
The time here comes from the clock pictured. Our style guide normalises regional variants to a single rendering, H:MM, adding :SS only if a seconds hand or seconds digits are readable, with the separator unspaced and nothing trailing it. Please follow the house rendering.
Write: 11:08
